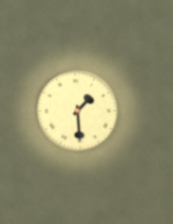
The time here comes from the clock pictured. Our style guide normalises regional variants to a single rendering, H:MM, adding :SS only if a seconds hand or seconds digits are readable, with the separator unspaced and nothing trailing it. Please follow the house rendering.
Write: 1:30
